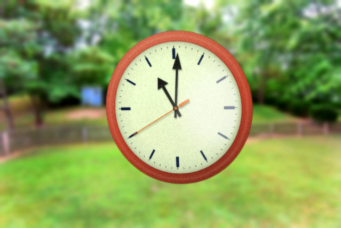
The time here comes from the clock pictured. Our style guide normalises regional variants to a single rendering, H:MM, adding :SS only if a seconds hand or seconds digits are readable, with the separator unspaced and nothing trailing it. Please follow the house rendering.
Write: 11:00:40
